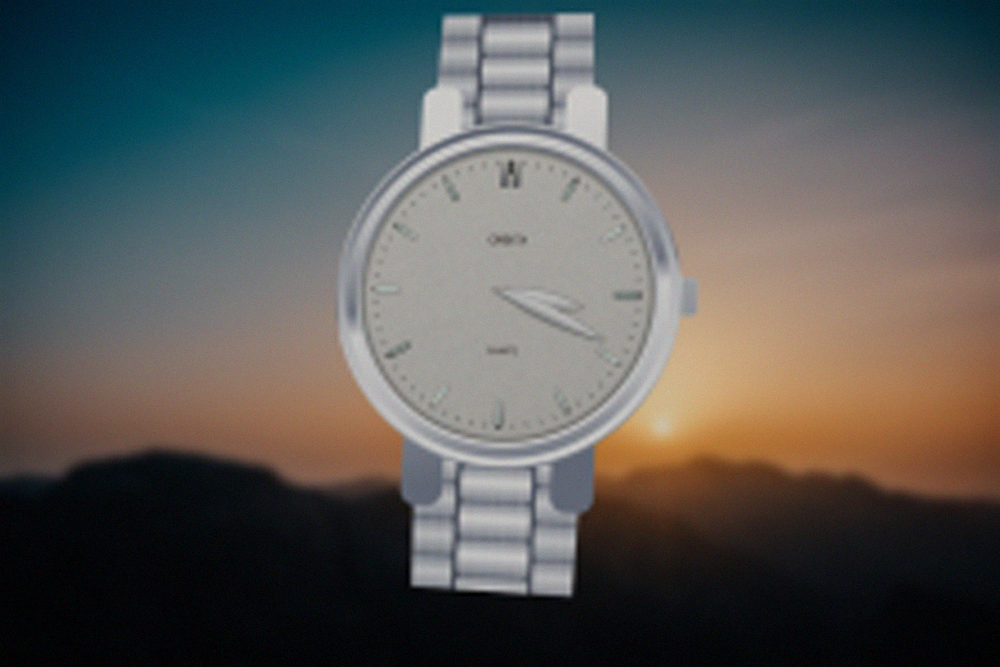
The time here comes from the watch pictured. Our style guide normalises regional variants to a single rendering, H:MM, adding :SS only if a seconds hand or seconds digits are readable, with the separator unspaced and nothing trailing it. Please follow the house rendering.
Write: 3:19
